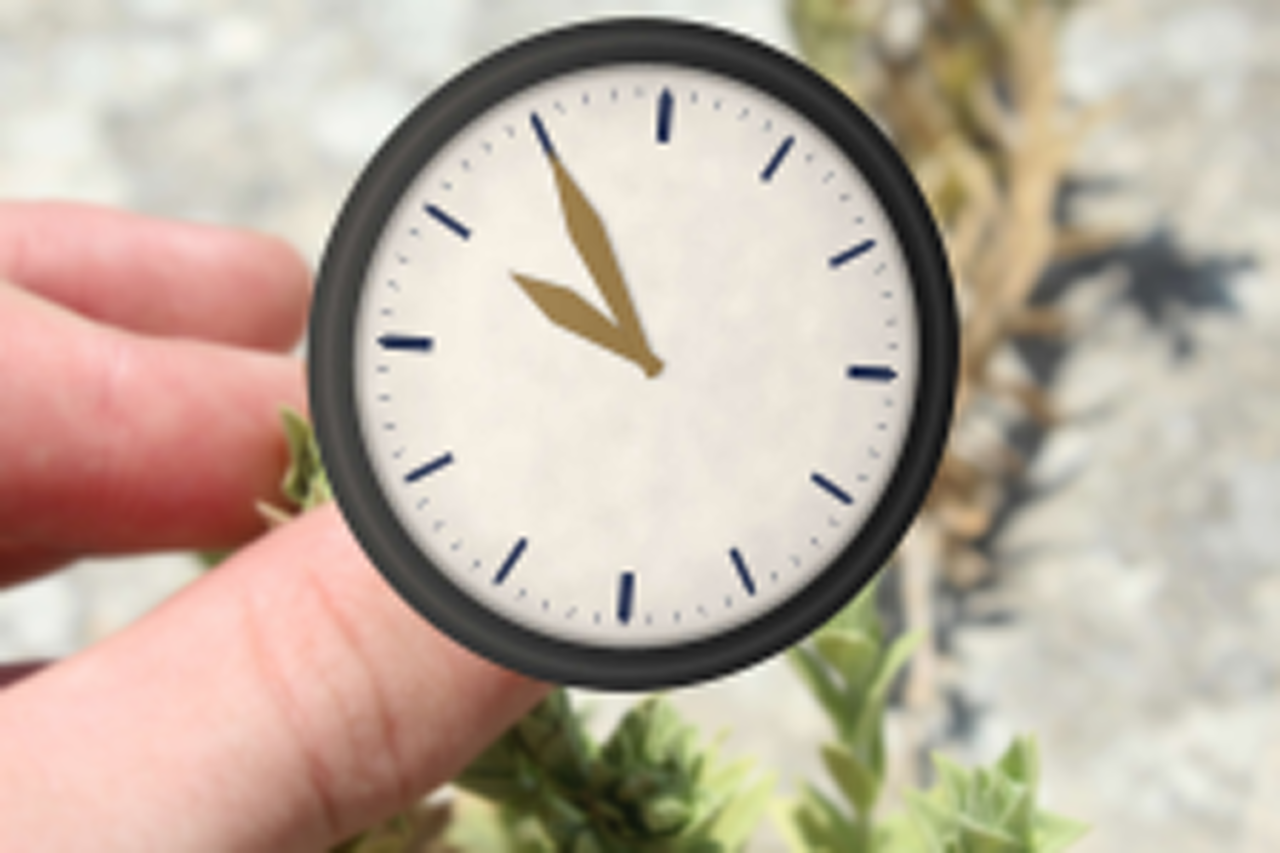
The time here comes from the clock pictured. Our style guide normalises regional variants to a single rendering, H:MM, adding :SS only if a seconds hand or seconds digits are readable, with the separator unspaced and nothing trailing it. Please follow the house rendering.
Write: 9:55
